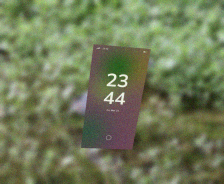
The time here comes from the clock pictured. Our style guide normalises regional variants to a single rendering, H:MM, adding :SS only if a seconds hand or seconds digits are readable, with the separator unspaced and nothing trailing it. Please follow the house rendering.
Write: 23:44
